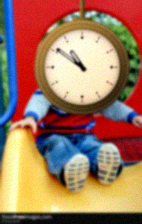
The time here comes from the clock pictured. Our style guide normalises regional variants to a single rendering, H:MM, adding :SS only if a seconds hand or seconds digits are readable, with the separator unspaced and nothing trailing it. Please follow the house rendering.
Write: 10:51
